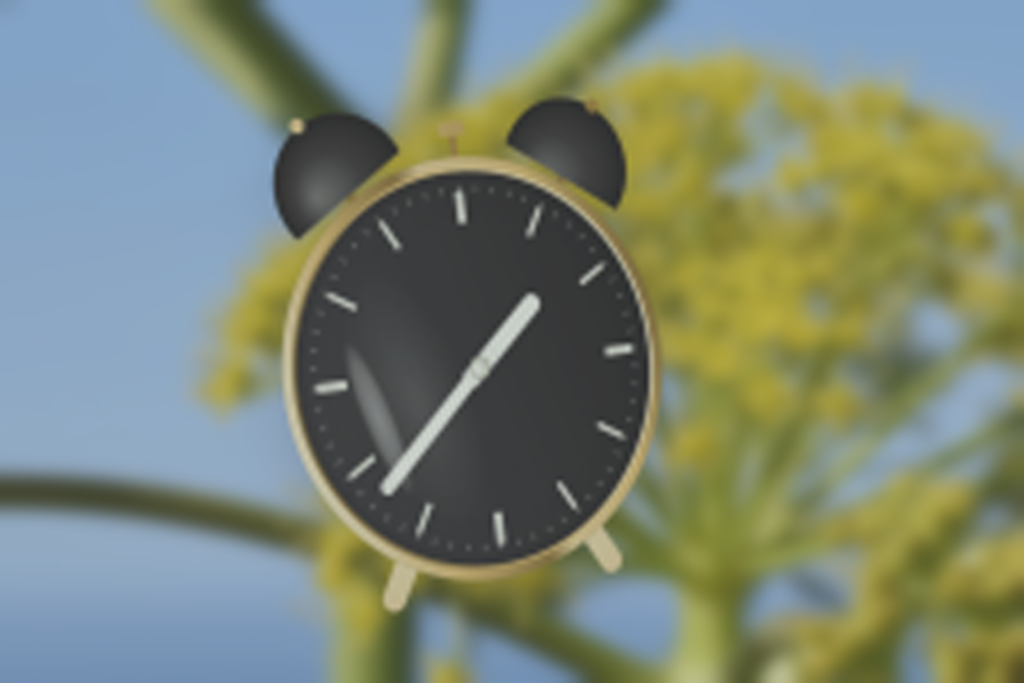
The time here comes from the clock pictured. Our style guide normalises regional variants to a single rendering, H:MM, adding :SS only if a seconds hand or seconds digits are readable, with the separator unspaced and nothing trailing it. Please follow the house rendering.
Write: 1:38
